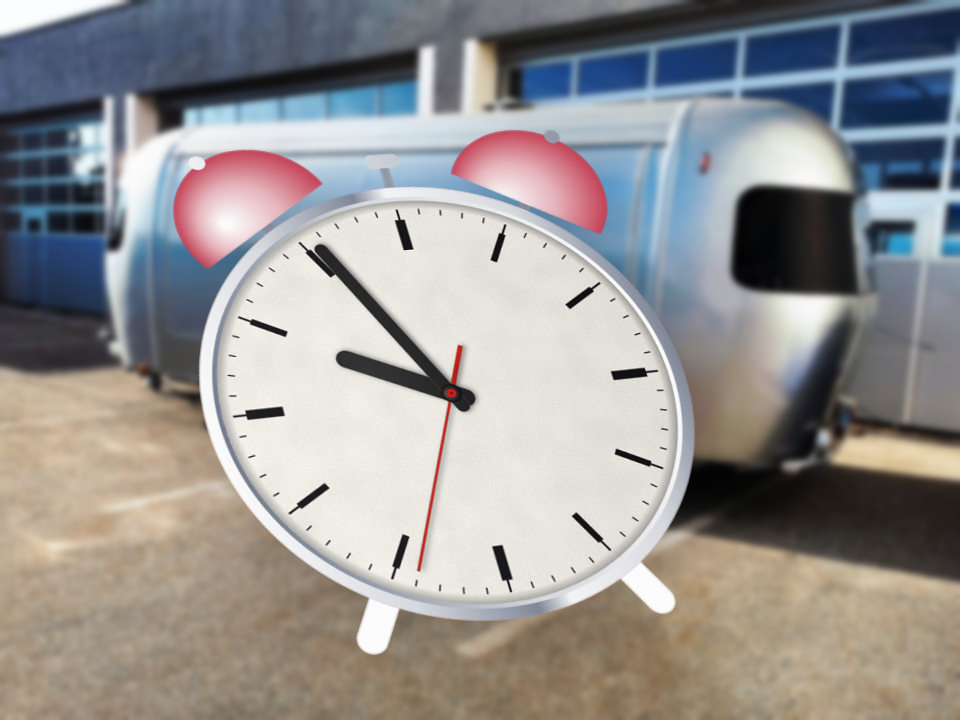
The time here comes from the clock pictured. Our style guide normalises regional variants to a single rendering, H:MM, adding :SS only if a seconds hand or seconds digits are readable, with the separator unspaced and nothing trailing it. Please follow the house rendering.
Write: 9:55:34
